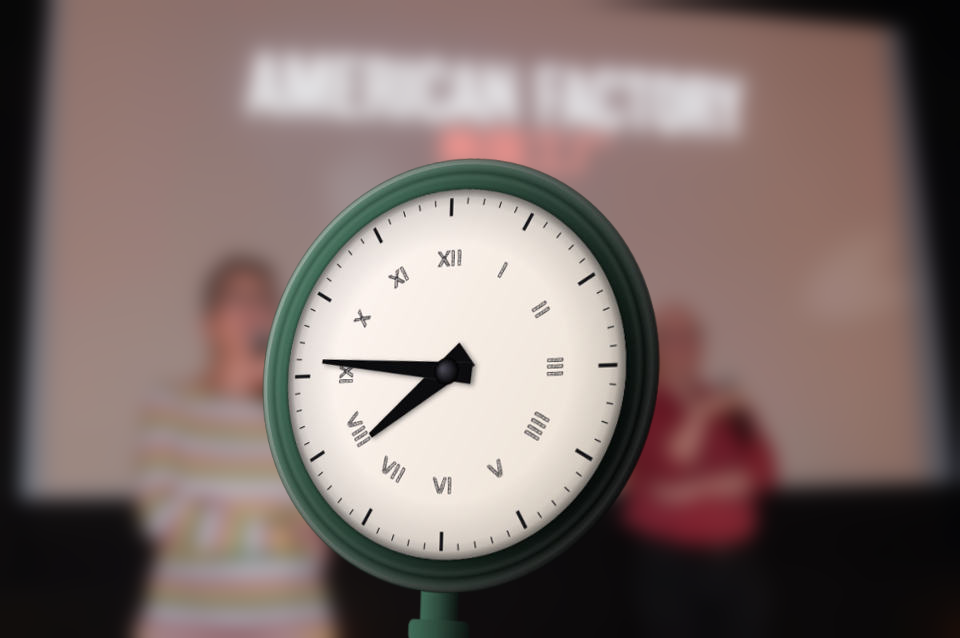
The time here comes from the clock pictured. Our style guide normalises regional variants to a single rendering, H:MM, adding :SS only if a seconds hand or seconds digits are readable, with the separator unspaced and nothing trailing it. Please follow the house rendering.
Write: 7:46
